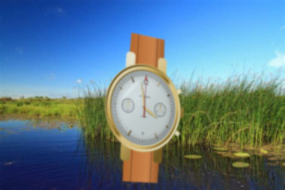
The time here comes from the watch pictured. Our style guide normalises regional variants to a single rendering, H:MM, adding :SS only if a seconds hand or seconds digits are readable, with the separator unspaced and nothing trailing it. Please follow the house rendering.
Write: 3:58
